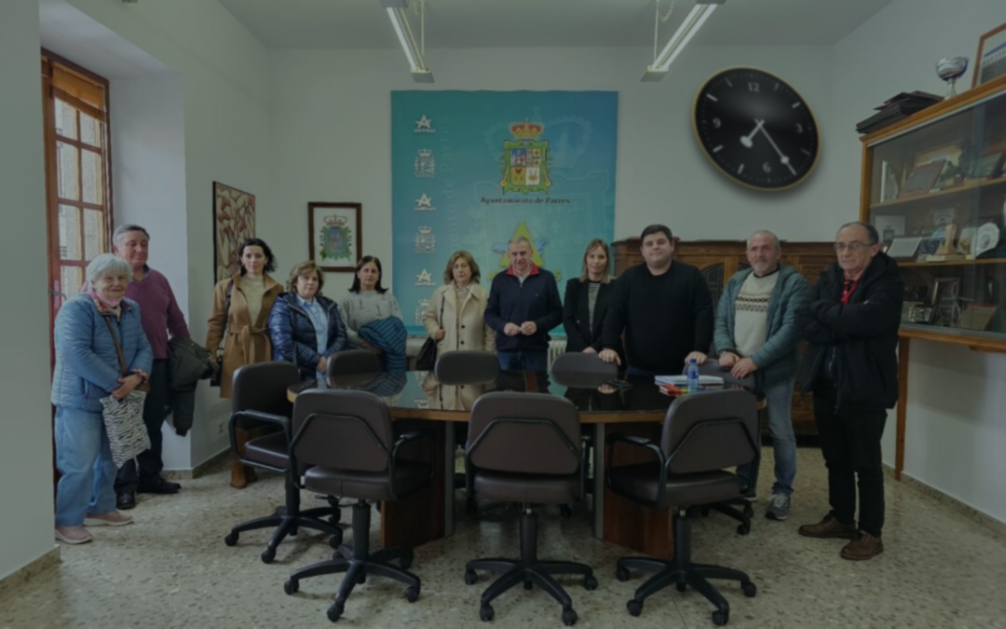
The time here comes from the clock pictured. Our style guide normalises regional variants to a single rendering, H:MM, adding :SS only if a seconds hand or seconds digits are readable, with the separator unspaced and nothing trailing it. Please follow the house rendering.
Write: 7:25
